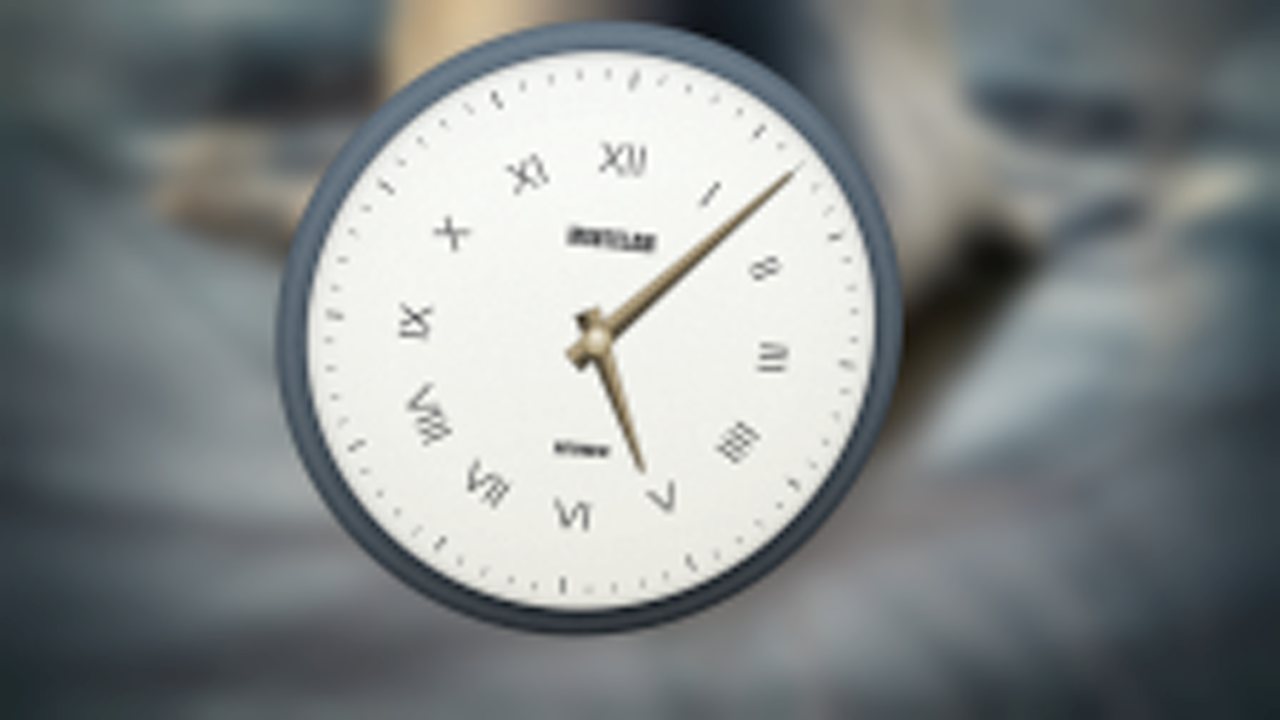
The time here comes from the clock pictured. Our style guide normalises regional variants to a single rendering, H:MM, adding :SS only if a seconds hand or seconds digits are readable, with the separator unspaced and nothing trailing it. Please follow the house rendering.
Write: 5:07
